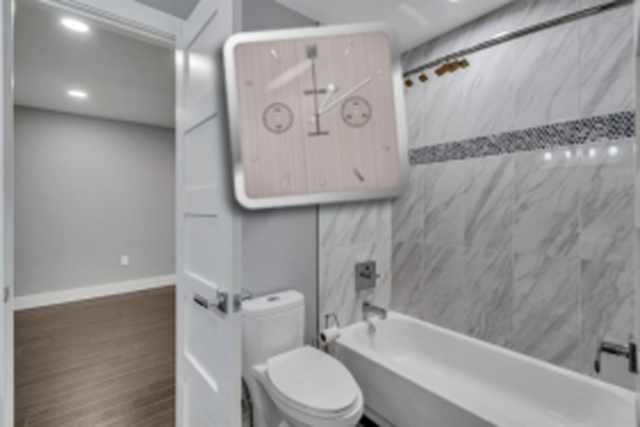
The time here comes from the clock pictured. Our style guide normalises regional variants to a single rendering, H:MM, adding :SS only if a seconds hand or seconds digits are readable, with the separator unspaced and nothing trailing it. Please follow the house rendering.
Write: 1:10
